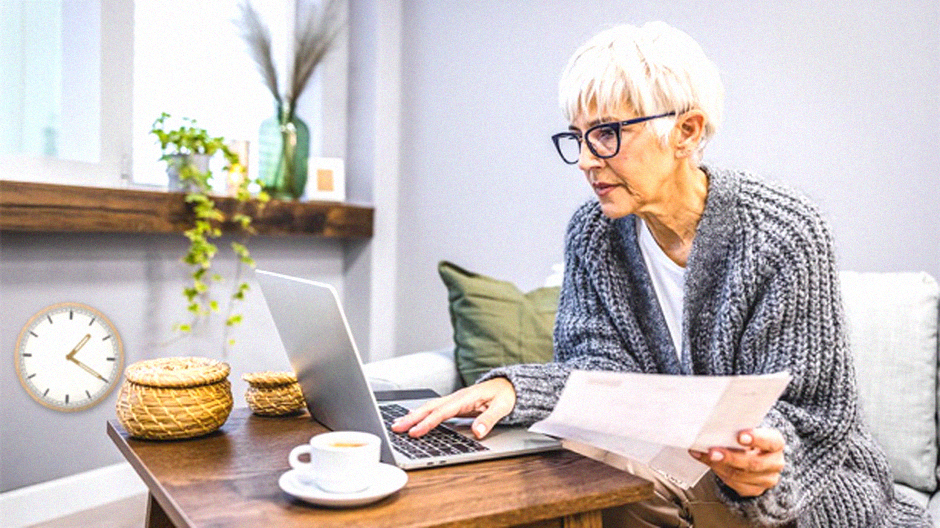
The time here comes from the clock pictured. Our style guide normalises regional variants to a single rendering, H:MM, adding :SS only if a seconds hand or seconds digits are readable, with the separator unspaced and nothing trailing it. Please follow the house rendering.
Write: 1:20
